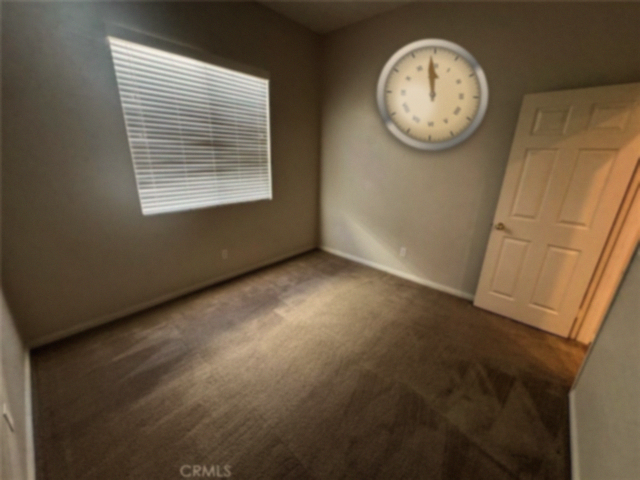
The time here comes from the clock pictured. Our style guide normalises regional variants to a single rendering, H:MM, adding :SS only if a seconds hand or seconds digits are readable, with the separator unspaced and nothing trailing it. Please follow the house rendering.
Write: 11:59
